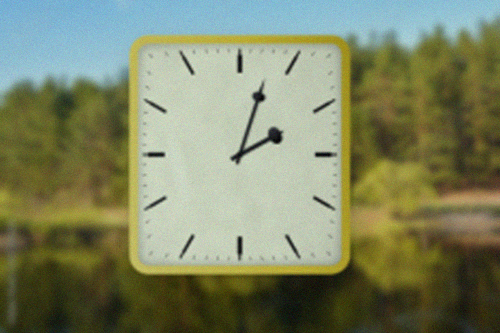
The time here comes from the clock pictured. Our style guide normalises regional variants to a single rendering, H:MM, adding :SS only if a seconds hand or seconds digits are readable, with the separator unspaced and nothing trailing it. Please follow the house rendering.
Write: 2:03
